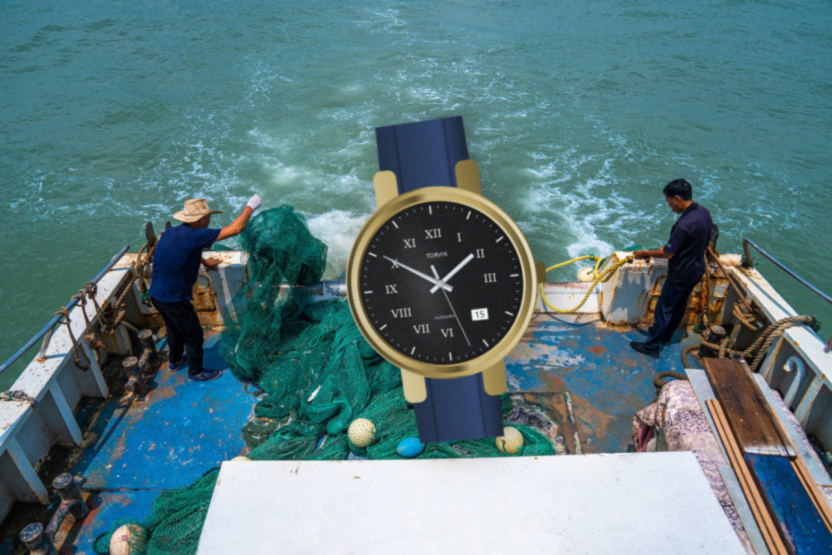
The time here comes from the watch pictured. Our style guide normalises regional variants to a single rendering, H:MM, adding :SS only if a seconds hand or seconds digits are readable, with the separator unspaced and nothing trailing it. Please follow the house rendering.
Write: 1:50:27
